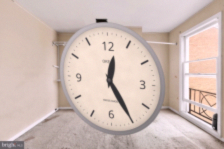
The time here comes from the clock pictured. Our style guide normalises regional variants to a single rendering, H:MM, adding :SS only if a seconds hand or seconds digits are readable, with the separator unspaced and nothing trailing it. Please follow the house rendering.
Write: 12:25
